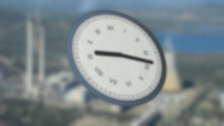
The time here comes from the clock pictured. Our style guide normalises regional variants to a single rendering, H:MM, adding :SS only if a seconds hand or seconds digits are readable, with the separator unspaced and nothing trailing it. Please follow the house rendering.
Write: 9:18
